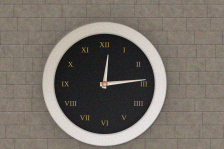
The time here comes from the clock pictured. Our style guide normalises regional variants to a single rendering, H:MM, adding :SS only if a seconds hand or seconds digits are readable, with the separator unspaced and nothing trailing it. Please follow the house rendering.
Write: 12:14
